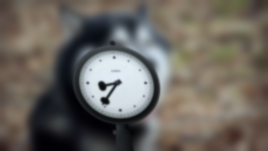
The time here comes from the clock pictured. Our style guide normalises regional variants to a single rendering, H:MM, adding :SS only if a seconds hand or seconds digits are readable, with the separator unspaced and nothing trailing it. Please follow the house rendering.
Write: 8:36
